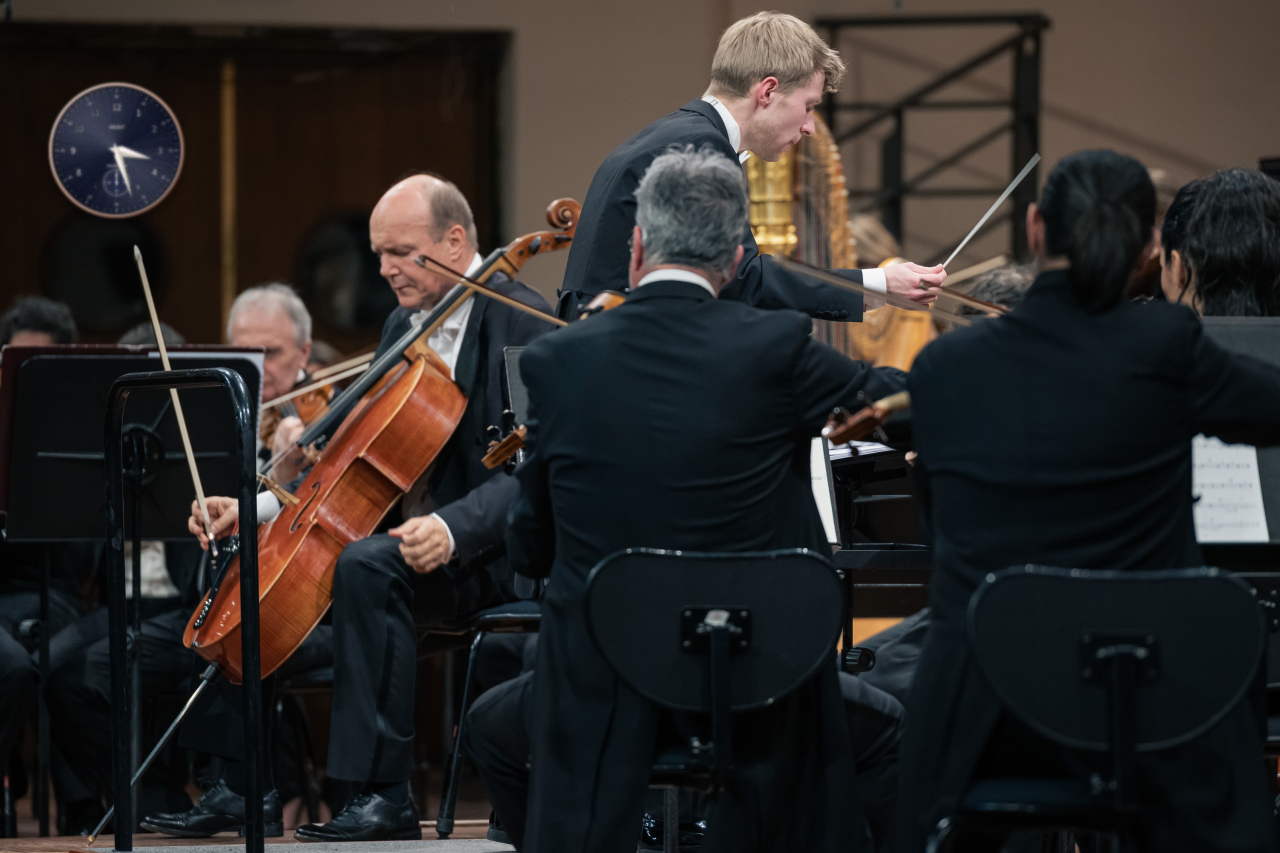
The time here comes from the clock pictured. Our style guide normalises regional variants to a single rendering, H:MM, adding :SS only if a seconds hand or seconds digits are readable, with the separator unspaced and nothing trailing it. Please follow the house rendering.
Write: 3:27
